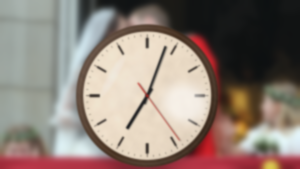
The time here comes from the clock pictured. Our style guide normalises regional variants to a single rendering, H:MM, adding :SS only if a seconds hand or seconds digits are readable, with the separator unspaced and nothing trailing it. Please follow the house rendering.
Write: 7:03:24
